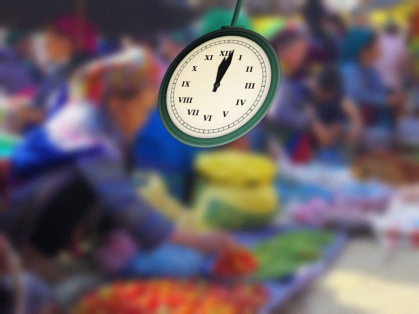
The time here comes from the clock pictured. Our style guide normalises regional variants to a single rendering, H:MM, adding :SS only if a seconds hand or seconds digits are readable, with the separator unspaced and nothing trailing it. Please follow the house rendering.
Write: 12:02
